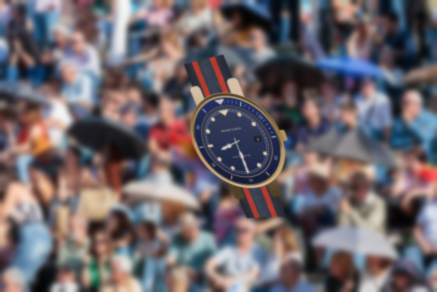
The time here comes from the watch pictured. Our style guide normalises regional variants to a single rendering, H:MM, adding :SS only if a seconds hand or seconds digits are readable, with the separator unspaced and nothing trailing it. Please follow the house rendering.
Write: 8:30
